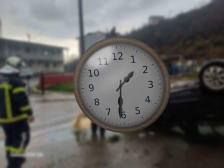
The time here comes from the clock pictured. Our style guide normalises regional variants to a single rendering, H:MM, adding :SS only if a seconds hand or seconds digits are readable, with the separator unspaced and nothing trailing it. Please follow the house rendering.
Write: 1:31
